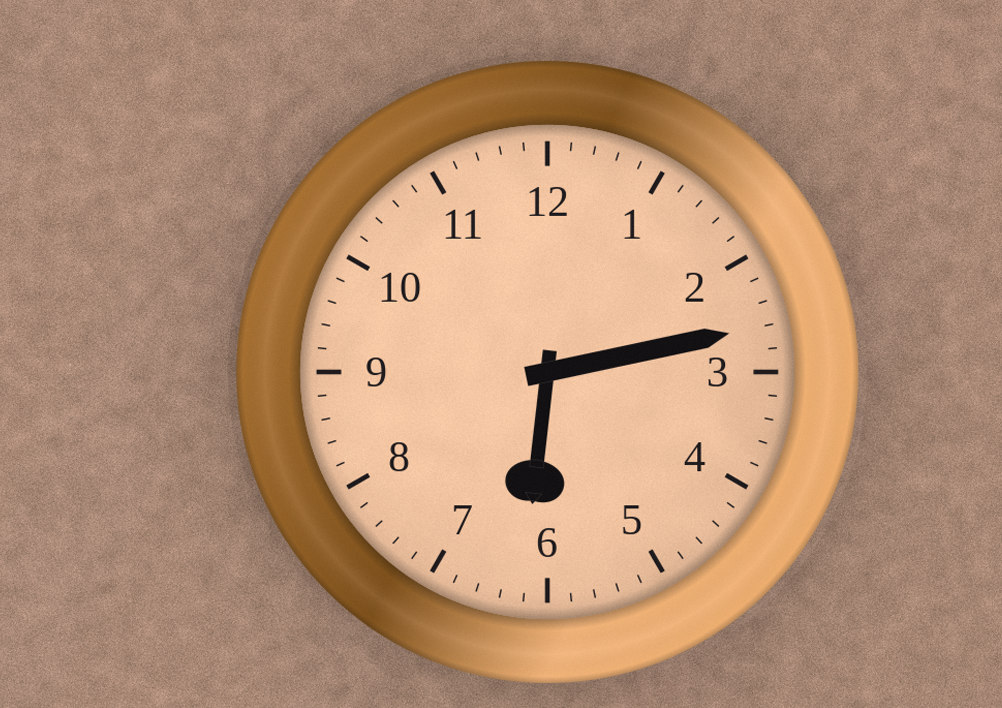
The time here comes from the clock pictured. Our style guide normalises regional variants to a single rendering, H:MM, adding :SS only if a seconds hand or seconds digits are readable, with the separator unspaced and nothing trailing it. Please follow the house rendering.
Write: 6:13
